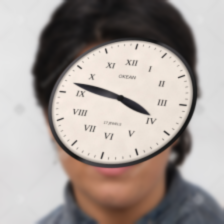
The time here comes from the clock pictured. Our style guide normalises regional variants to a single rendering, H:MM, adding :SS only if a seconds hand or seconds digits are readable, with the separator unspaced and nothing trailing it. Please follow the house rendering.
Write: 3:47
